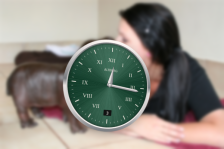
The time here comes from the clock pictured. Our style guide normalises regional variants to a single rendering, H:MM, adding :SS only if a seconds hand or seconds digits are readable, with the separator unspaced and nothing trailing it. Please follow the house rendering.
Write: 12:16
